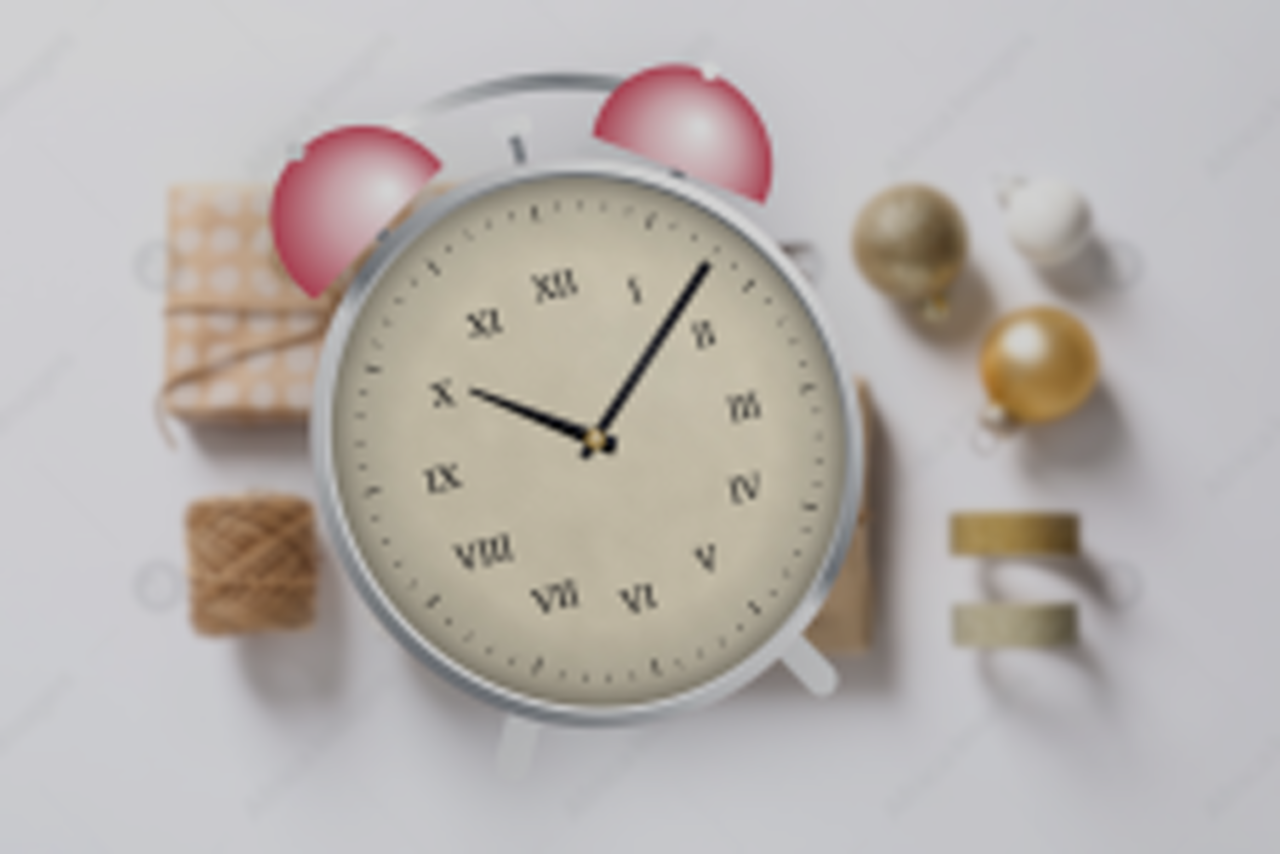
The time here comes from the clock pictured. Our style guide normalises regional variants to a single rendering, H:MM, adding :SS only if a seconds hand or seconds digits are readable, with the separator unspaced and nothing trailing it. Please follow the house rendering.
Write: 10:08
